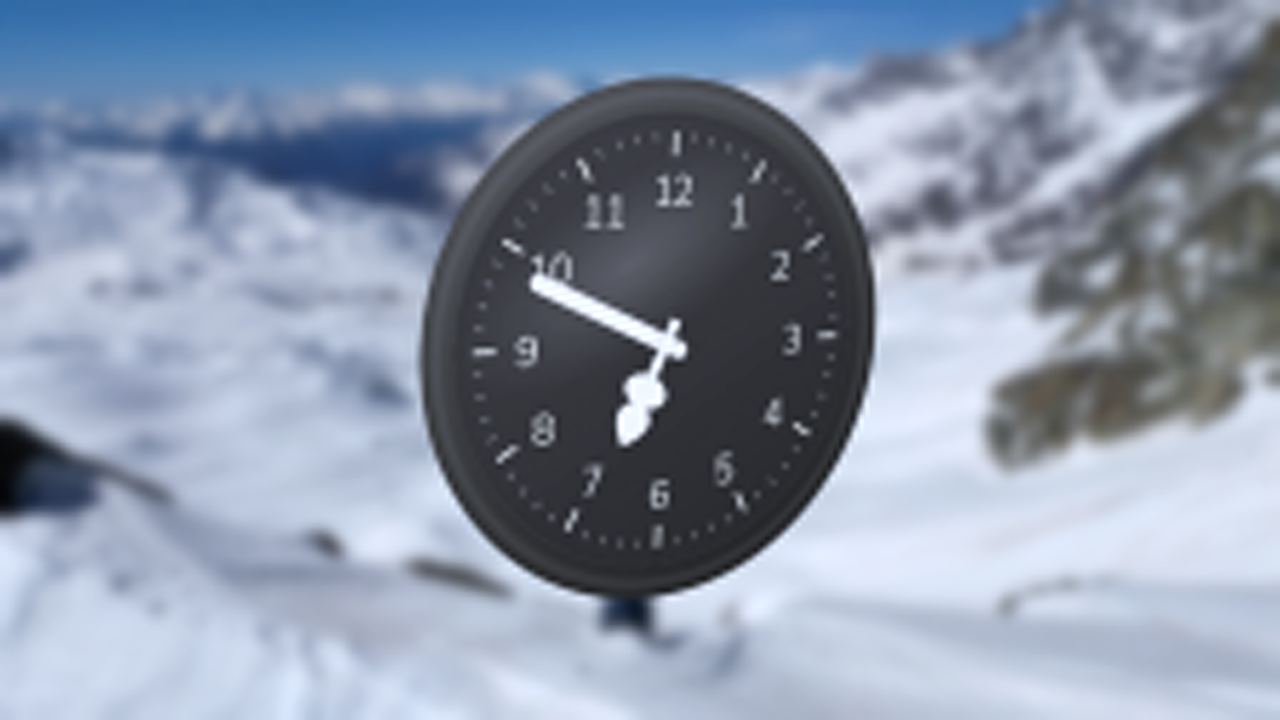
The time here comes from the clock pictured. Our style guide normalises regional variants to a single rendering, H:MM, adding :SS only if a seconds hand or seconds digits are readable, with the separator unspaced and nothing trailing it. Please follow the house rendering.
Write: 6:49
